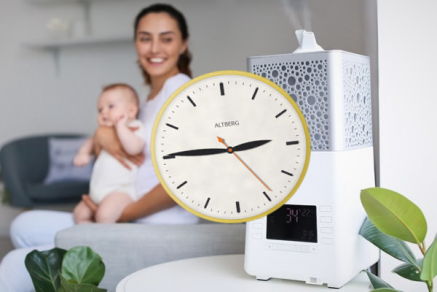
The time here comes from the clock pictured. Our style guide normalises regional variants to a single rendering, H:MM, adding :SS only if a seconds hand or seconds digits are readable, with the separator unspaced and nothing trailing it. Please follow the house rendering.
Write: 2:45:24
